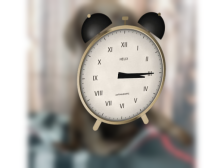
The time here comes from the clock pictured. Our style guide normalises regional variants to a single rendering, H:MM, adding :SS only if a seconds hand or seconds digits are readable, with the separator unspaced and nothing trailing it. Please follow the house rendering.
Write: 3:15
